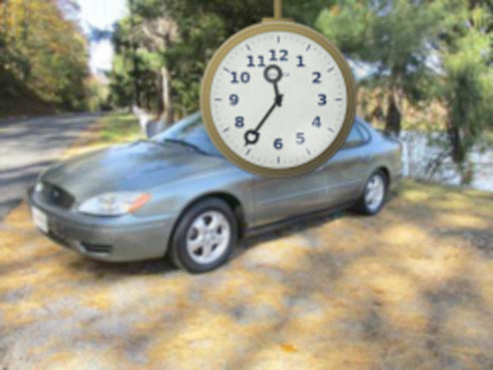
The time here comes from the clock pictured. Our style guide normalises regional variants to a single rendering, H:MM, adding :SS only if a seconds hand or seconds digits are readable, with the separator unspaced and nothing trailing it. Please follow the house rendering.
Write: 11:36
